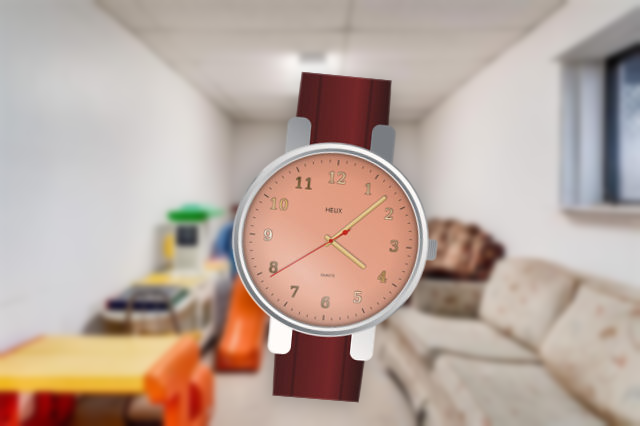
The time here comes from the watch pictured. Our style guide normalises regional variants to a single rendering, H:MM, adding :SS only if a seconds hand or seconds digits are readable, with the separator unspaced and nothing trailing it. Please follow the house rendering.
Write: 4:07:39
